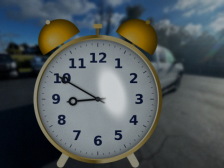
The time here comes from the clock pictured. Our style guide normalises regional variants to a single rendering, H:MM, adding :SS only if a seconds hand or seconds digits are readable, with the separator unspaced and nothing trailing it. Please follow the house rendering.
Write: 8:50
